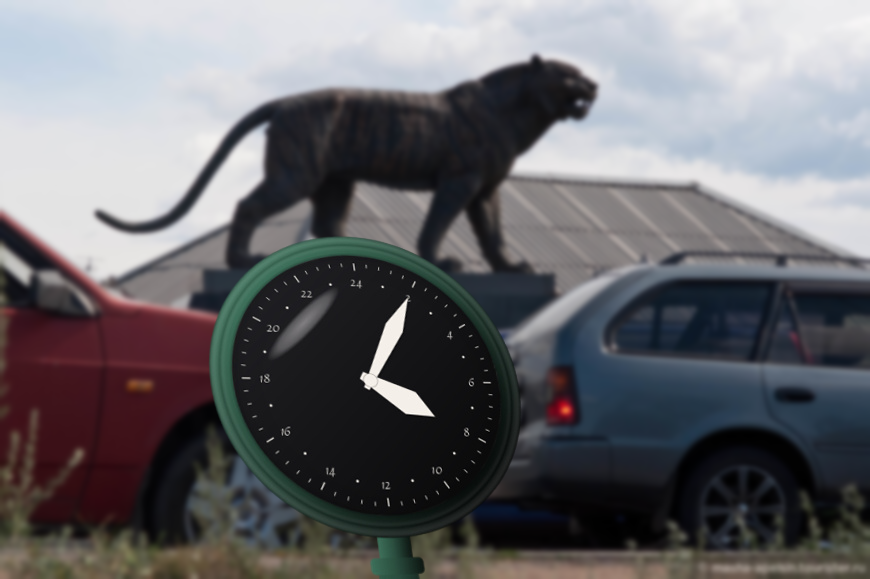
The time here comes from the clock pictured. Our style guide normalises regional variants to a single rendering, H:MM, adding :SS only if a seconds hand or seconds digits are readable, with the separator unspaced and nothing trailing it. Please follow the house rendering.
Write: 8:05
